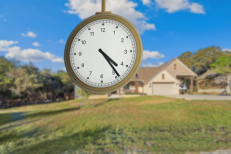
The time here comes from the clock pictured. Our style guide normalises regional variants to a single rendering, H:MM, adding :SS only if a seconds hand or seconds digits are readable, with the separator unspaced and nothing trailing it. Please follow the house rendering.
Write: 4:24
